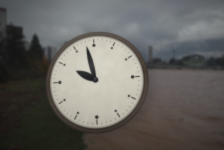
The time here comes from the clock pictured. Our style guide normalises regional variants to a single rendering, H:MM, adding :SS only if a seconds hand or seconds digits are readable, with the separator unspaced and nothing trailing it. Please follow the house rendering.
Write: 9:58
